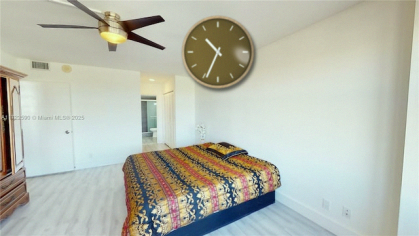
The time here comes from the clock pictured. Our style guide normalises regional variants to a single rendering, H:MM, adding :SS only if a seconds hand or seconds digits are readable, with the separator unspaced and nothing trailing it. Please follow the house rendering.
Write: 10:34
